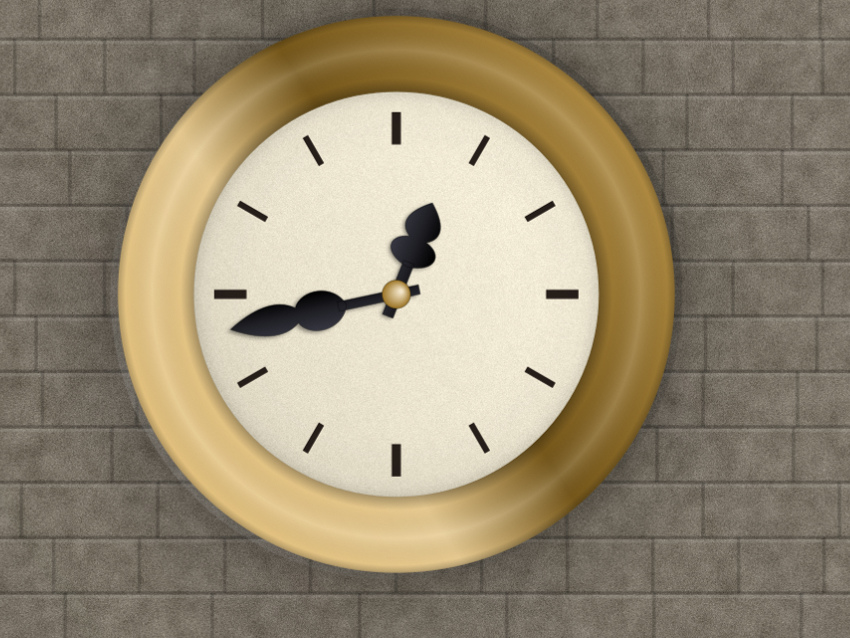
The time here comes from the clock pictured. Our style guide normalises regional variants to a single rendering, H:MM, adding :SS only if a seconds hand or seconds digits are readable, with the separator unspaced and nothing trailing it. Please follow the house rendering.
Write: 12:43
